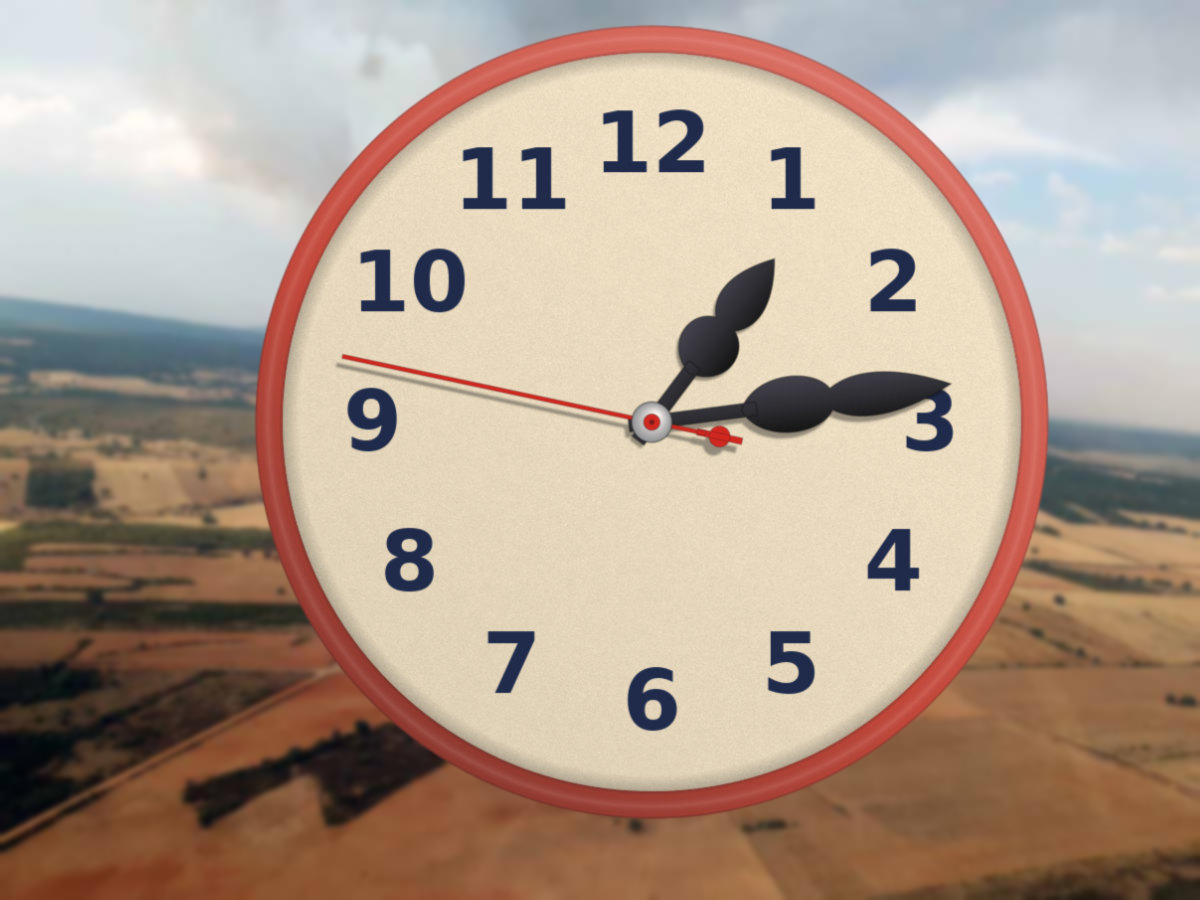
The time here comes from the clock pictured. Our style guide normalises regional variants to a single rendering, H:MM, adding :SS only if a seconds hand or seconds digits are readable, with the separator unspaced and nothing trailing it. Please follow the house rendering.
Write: 1:13:47
